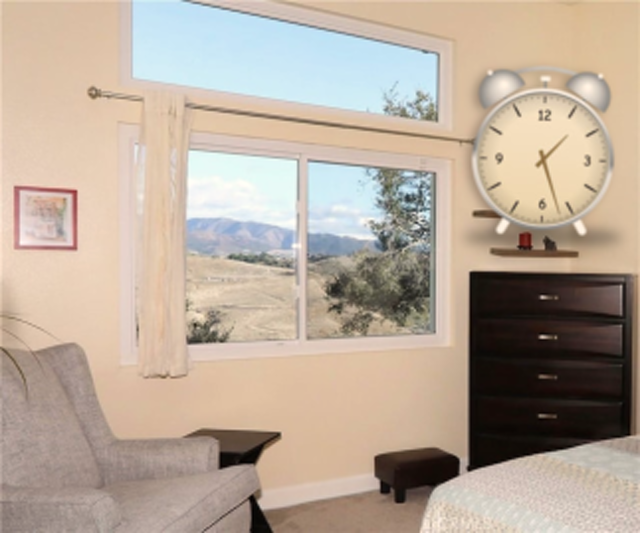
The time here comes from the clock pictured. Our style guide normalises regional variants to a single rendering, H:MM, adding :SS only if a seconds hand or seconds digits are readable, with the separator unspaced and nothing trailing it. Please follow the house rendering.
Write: 1:27
